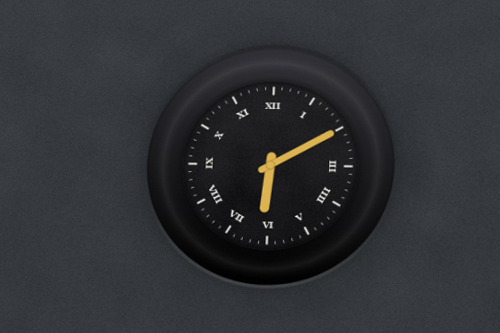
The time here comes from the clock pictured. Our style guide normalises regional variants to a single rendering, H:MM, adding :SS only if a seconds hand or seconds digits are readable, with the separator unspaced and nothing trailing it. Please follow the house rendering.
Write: 6:10
